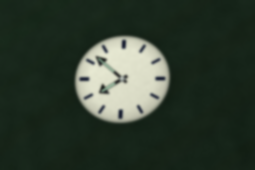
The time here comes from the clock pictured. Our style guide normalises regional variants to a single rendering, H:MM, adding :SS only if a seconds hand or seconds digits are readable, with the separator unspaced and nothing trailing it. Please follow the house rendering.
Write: 7:52
